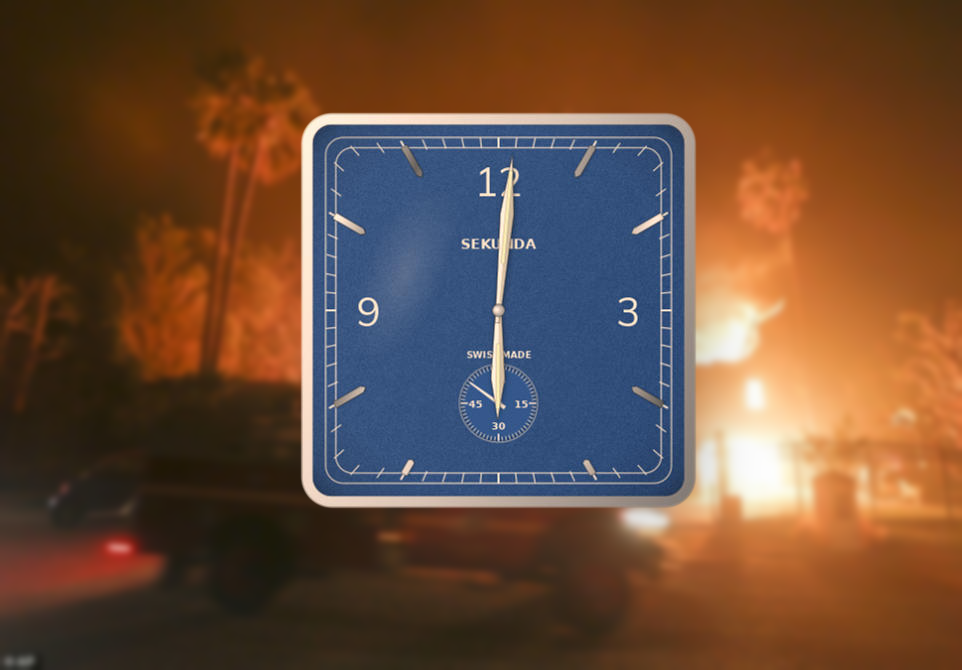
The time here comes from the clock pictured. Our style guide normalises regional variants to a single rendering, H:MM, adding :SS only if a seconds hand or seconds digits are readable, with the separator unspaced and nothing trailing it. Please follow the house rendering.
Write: 6:00:51
